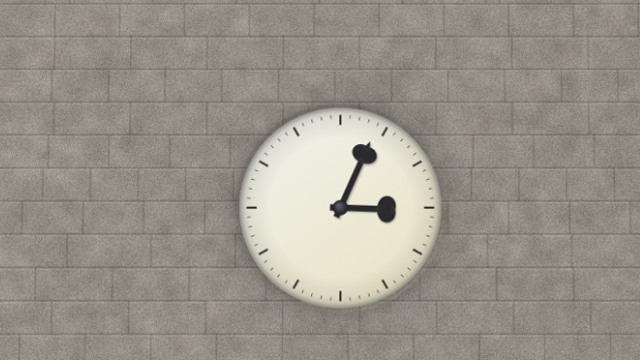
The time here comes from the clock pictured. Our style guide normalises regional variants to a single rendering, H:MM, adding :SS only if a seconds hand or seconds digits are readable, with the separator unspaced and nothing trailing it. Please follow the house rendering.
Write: 3:04
